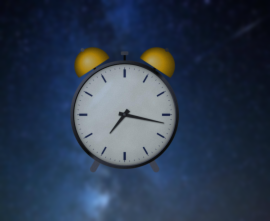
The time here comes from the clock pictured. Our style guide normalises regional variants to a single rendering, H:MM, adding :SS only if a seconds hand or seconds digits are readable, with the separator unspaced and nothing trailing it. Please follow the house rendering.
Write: 7:17
